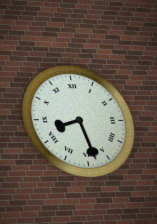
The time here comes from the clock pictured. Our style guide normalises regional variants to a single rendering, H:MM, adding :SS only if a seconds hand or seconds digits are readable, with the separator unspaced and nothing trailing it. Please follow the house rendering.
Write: 8:28
